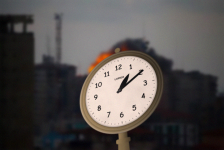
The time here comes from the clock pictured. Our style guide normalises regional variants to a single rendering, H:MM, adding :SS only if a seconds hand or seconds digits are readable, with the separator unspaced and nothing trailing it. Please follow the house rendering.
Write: 1:10
